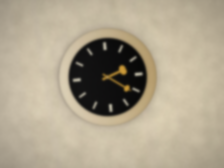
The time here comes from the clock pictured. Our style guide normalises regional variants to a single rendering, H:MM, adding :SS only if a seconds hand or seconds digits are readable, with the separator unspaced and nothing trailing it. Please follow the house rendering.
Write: 2:21
